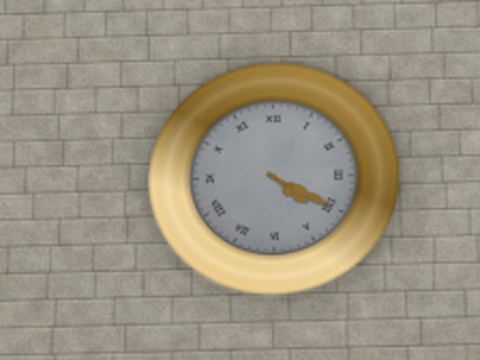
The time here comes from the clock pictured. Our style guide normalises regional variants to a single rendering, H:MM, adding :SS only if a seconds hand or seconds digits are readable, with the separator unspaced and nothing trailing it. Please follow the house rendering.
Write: 4:20
